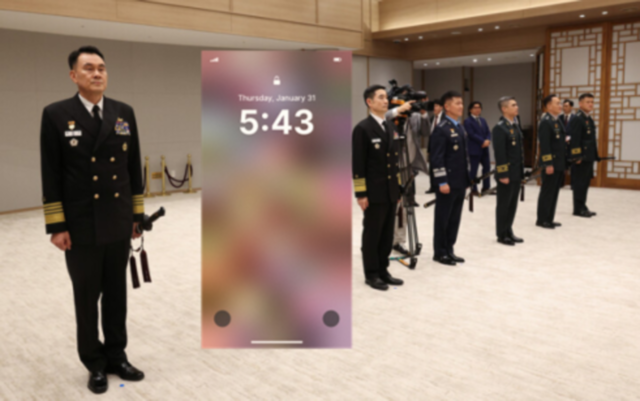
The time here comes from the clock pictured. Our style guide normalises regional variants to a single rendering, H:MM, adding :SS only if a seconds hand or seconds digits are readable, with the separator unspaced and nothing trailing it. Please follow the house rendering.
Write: 5:43
